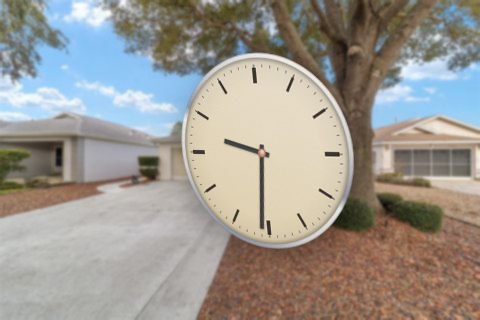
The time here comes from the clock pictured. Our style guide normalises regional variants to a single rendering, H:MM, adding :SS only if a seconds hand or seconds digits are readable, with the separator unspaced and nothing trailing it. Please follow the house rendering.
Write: 9:31
